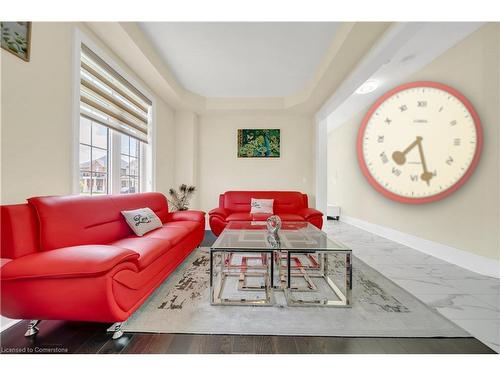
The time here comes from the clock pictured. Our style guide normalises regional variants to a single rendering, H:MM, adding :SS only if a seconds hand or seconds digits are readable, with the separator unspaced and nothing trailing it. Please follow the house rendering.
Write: 7:27
